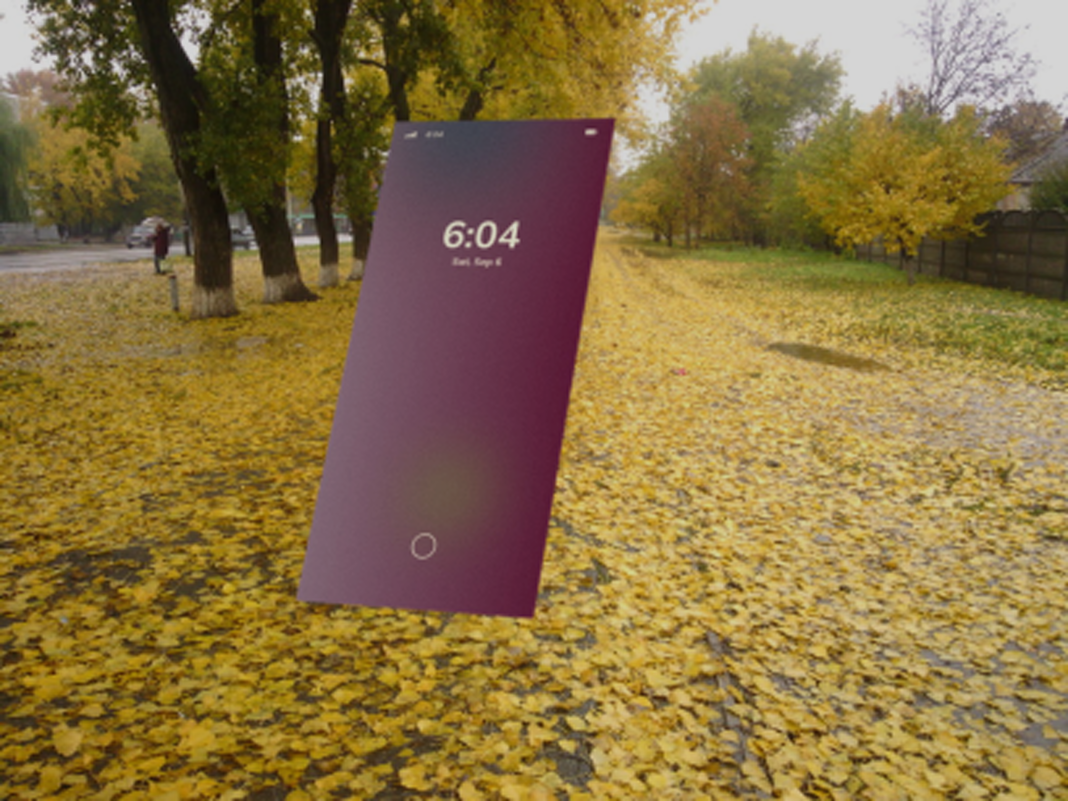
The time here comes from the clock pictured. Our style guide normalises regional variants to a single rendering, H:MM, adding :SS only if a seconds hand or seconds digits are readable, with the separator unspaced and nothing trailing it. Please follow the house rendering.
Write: 6:04
